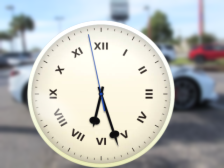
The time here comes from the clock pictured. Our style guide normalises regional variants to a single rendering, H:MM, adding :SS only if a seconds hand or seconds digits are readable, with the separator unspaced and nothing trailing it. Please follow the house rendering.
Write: 6:26:58
